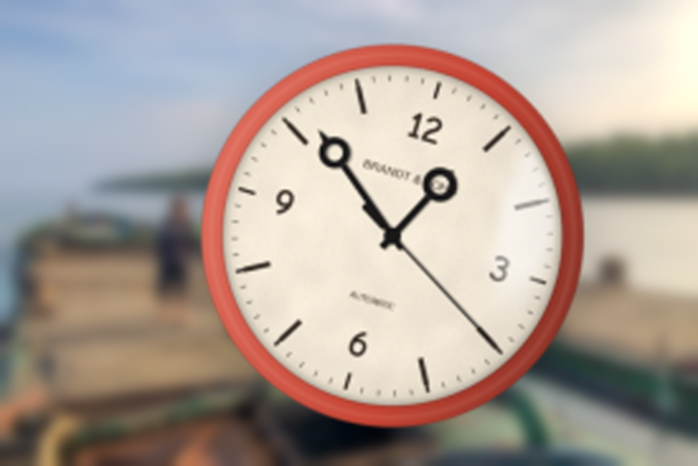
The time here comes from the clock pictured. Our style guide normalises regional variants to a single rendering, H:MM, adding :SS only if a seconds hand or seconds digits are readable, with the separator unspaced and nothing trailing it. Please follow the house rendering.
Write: 12:51:20
